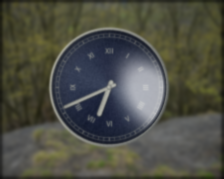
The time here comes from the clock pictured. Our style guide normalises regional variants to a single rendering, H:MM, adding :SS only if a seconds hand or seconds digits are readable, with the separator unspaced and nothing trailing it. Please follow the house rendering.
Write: 6:41
